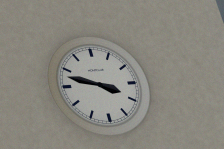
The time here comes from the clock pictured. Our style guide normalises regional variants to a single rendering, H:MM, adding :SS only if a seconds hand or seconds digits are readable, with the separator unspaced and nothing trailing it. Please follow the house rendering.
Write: 3:48
